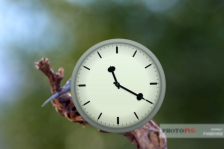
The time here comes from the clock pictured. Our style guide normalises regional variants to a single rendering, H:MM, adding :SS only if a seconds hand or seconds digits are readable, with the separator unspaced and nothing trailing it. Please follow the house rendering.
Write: 11:20
